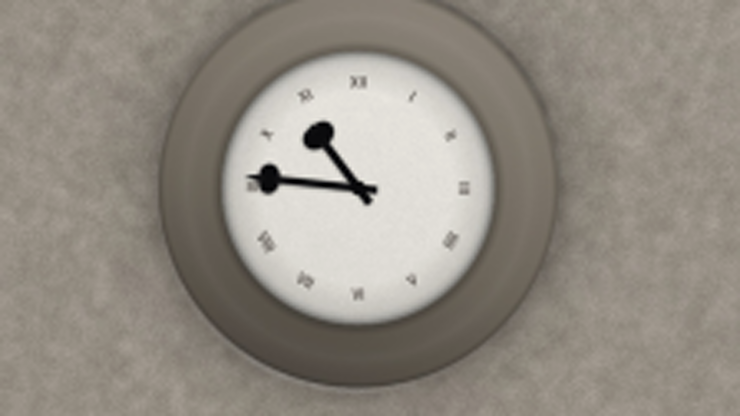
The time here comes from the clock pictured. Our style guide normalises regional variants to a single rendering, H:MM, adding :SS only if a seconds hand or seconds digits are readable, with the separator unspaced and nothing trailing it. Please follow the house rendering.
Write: 10:46
